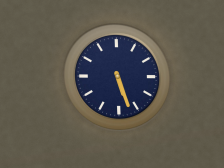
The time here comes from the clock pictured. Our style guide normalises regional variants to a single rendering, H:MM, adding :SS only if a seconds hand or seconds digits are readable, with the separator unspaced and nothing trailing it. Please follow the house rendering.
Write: 5:27
